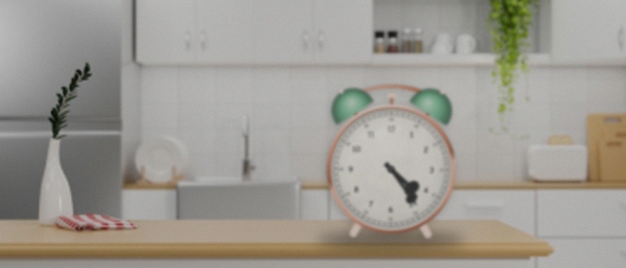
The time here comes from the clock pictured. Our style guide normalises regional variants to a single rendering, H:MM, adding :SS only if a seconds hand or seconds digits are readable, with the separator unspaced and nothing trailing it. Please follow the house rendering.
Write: 4:24
